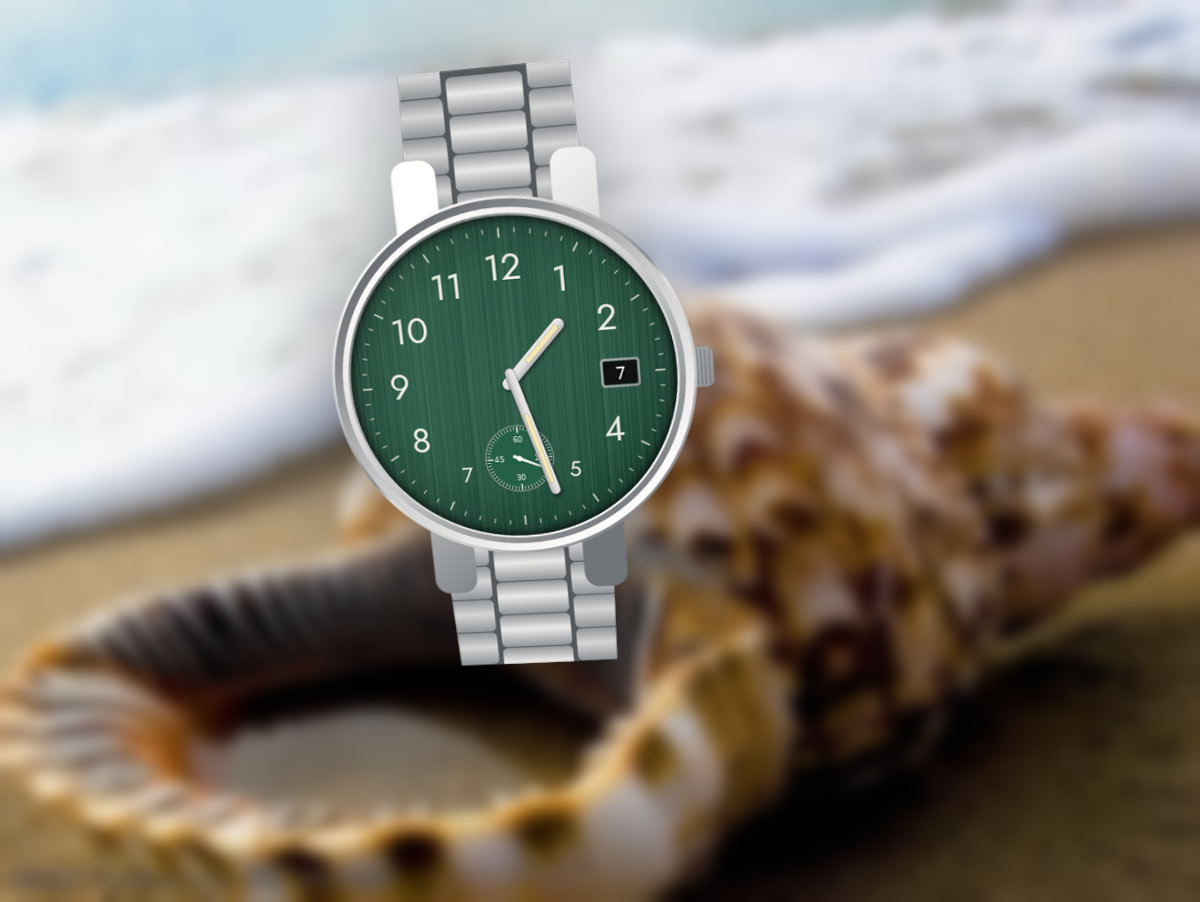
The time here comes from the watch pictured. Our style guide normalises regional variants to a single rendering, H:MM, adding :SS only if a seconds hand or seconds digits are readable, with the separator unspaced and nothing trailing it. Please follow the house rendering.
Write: 1:27:19
